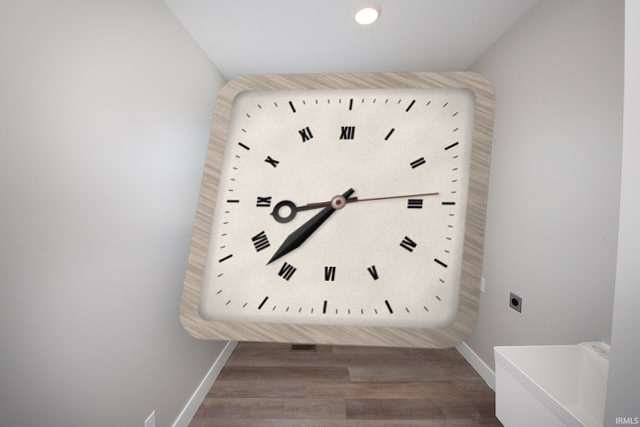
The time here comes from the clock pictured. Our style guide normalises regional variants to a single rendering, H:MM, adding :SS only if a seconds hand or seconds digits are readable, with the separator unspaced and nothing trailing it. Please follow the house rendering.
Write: 8:37:14
